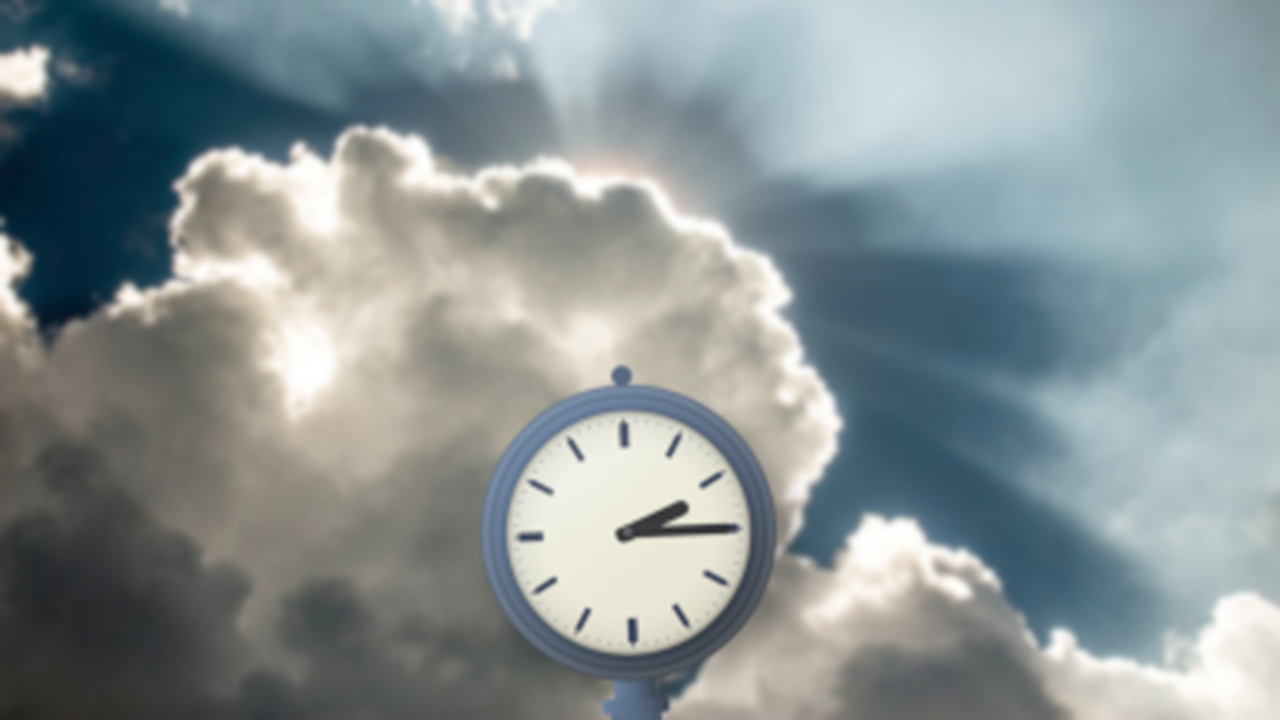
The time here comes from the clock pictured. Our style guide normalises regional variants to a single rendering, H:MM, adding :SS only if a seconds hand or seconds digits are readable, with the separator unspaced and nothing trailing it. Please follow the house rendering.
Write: 2:15
